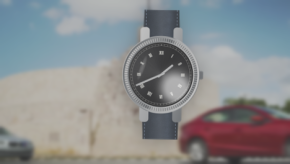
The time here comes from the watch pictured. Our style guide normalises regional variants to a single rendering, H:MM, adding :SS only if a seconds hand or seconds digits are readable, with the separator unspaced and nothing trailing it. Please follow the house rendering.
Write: 1:41
